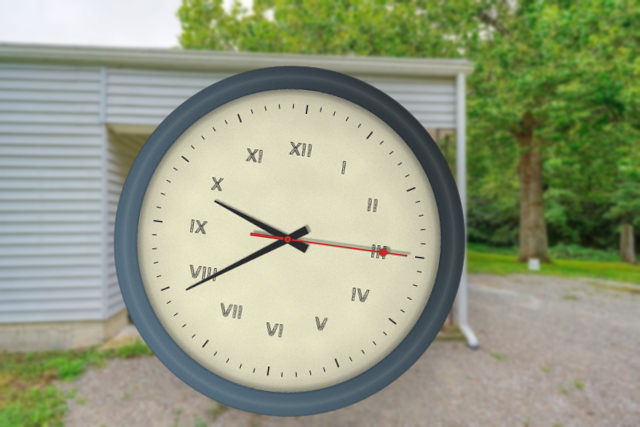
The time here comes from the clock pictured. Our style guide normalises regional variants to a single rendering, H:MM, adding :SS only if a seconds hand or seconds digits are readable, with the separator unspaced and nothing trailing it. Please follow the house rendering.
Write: 9:39:15
